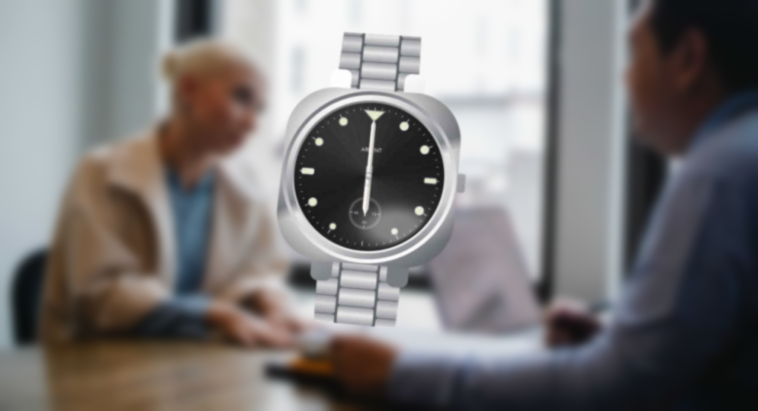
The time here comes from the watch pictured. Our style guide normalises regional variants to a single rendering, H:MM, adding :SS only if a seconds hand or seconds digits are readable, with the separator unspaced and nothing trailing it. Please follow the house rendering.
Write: 6:00
